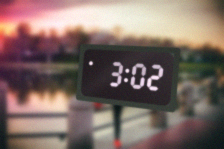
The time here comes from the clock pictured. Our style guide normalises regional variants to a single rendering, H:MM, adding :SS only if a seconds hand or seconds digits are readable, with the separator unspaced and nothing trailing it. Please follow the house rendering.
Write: 3:02
